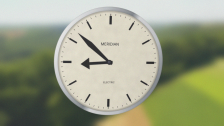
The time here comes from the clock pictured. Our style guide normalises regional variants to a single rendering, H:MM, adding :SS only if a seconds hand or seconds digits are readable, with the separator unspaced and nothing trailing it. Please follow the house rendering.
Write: 8:52
